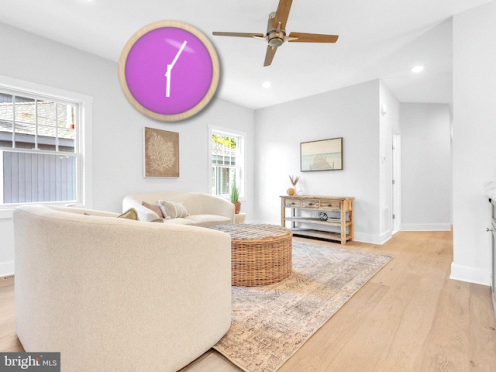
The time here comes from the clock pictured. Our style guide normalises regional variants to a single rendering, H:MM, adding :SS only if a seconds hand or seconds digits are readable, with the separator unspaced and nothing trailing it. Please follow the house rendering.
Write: 6:05
